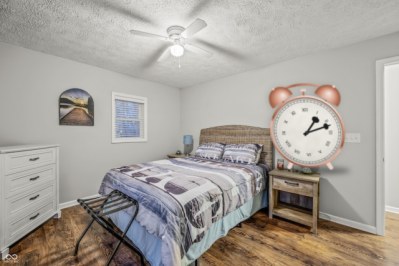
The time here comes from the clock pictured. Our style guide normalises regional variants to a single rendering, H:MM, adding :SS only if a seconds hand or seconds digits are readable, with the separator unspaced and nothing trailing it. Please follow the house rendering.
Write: 1:12
